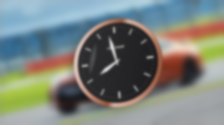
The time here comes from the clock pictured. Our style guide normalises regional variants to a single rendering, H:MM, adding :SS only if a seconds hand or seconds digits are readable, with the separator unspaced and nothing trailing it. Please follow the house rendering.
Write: 7:58
